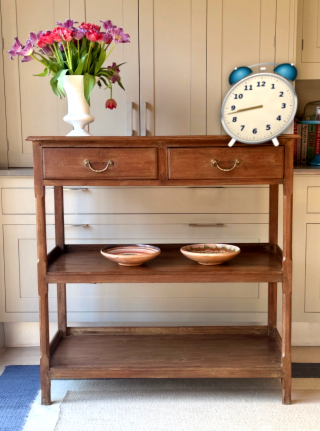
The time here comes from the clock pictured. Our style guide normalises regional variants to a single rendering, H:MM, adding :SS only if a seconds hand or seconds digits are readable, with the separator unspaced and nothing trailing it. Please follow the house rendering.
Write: 8:43
